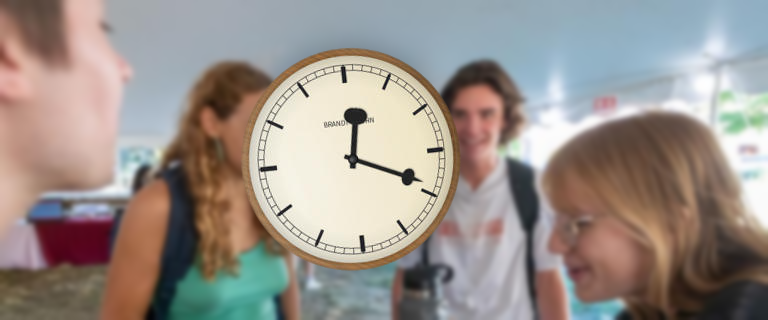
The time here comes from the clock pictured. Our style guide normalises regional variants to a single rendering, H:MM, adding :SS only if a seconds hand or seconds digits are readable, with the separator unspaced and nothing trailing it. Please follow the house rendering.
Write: 12:19
